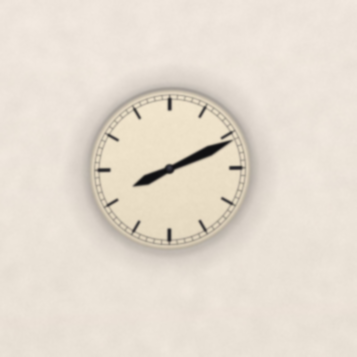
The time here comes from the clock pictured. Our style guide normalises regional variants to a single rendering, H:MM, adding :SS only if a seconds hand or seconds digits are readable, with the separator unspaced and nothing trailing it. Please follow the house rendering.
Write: 8:11
